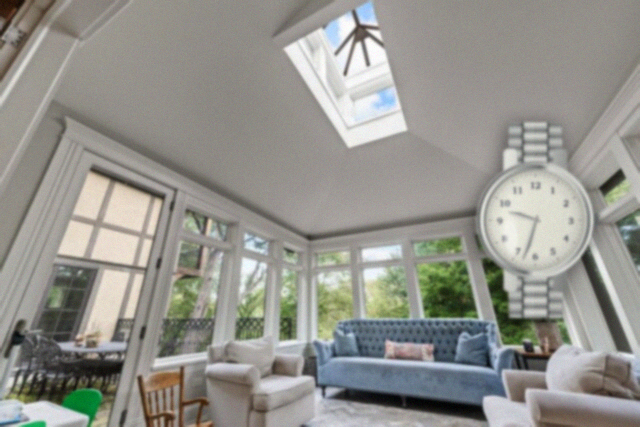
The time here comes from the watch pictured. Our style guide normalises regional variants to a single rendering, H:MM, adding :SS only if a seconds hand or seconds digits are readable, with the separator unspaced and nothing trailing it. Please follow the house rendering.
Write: 9:33
